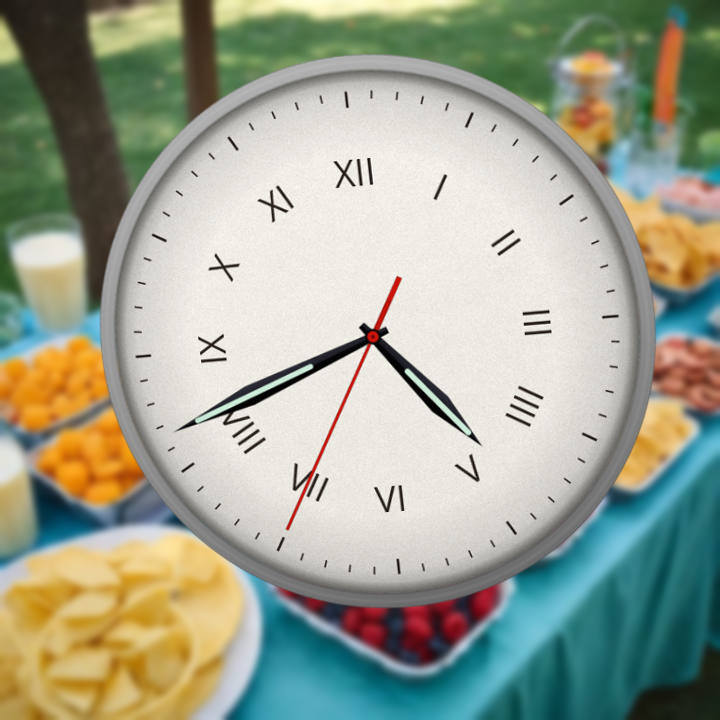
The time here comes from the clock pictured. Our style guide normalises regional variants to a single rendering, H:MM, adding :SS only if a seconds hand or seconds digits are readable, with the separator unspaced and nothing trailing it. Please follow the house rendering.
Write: 4:41:35
